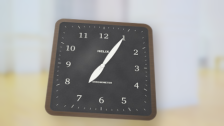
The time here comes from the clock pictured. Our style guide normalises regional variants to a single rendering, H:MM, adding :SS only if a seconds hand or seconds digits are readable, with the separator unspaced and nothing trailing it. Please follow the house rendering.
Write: 7:05
